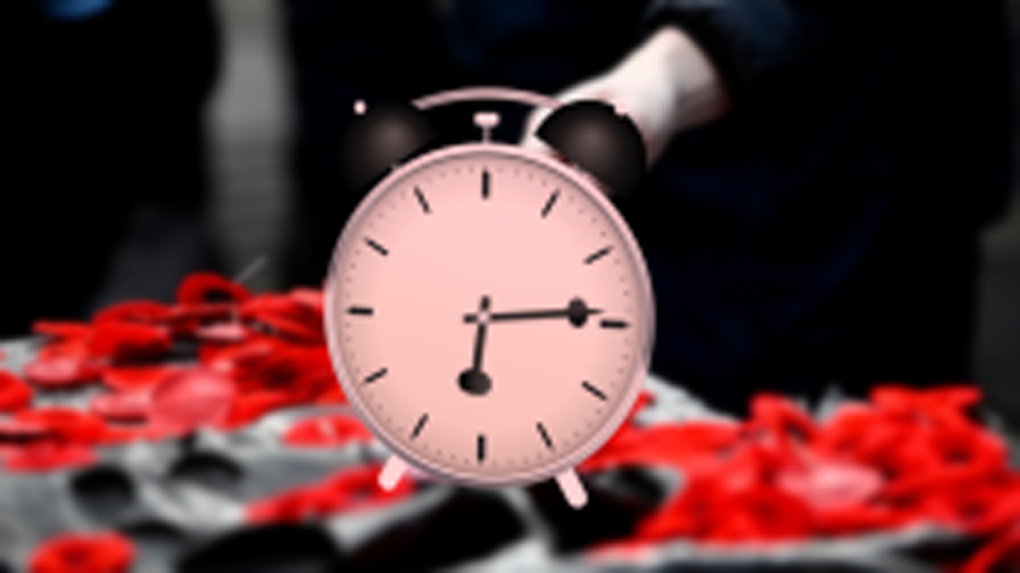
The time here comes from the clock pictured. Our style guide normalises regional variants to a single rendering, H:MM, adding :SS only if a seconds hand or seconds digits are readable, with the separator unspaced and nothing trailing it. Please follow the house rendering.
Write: 6:14
